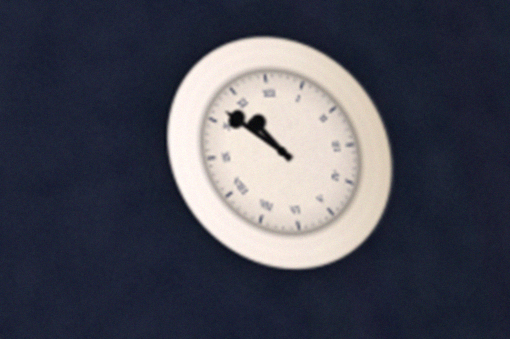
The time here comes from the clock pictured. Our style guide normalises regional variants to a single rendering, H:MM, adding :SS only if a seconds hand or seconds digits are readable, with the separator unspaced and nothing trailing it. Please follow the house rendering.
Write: 10:52
